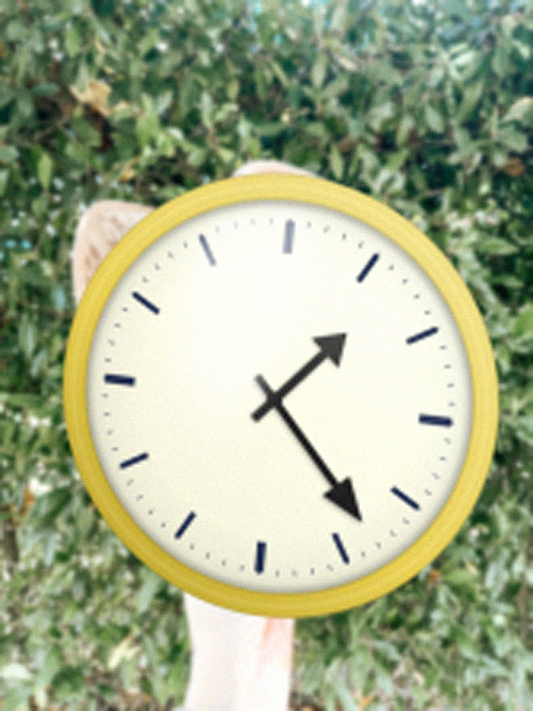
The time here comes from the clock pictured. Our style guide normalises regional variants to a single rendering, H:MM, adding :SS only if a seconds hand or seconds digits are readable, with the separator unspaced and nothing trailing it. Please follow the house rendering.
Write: 1:23
